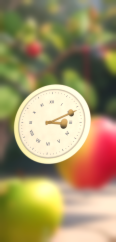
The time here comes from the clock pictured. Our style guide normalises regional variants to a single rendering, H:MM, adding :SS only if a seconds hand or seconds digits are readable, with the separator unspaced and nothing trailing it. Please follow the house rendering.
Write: 3:11
